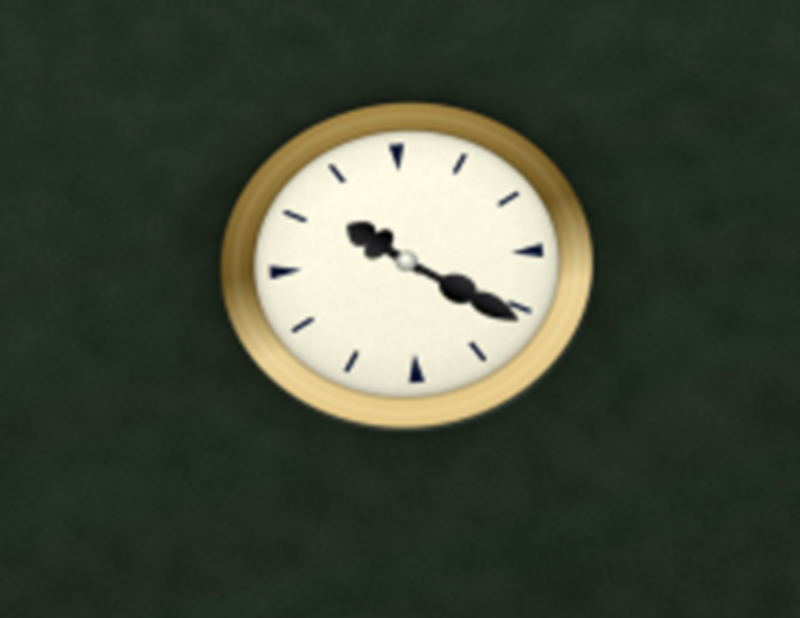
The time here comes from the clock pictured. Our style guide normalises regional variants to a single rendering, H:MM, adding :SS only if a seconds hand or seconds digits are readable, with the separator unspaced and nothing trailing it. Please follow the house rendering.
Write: 10:21
